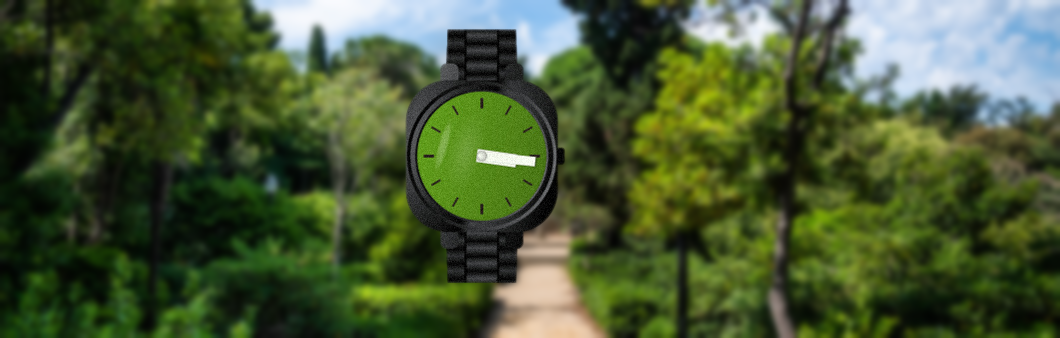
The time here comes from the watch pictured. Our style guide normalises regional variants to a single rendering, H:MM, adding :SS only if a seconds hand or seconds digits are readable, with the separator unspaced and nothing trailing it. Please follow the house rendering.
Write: 3:16
